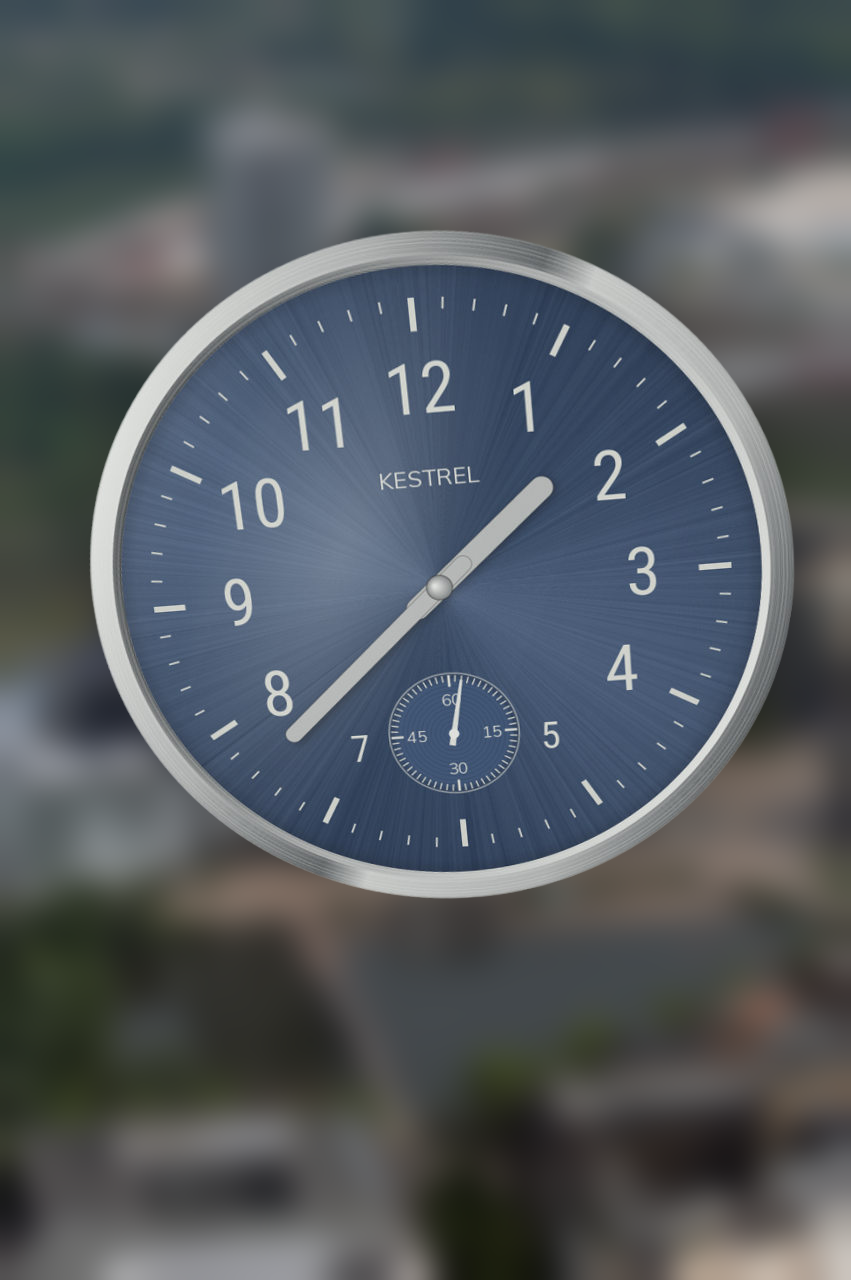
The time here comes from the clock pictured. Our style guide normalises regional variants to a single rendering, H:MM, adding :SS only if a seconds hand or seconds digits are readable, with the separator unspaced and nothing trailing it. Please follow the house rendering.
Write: 1:38:02
